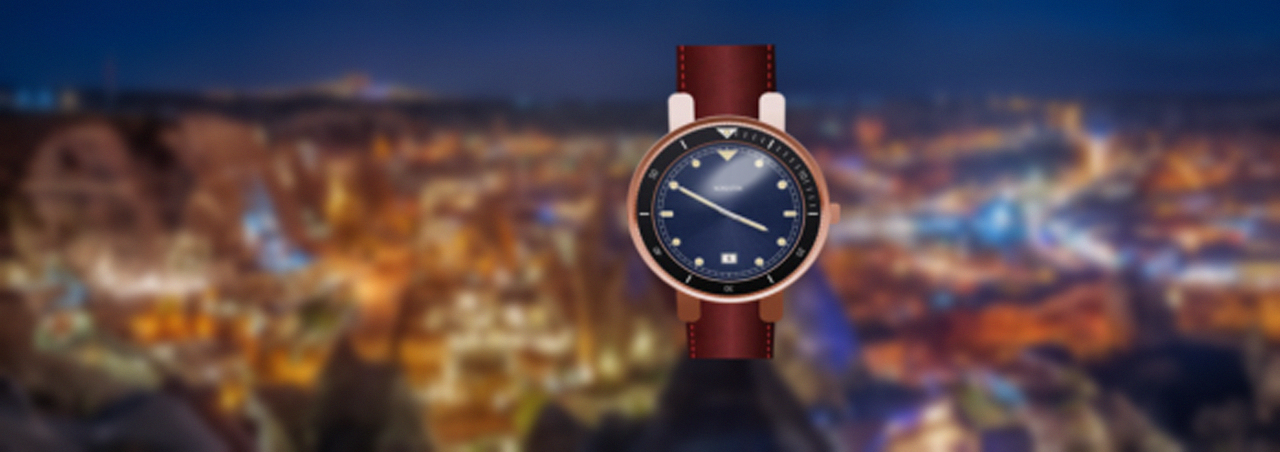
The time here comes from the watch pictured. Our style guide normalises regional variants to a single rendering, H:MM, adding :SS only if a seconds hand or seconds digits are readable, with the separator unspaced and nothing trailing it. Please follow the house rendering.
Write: 3:50
